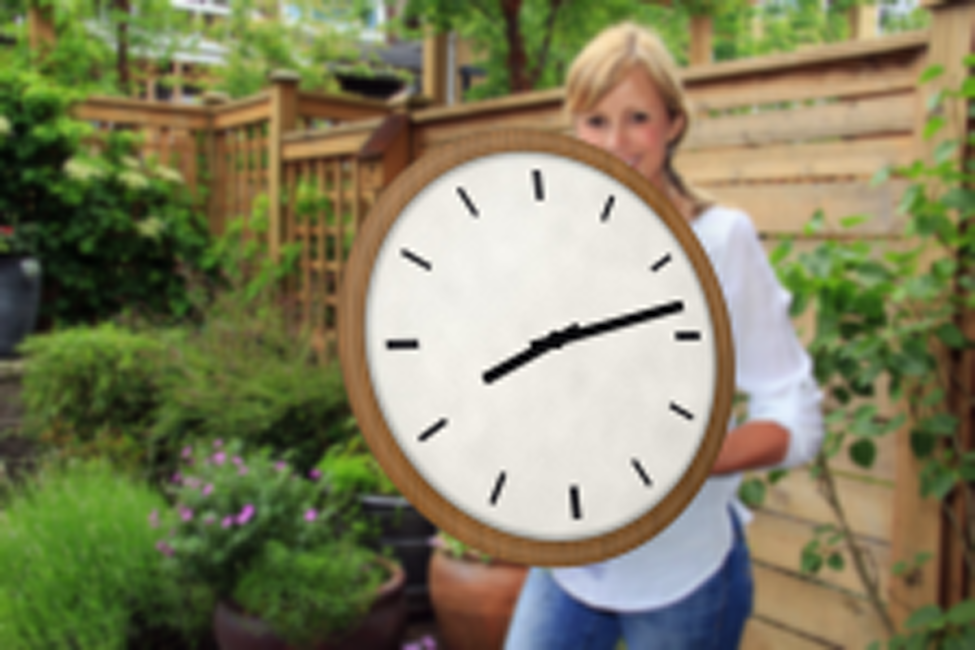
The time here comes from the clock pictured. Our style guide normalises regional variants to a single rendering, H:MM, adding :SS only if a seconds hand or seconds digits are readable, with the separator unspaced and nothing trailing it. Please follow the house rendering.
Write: 8:13
